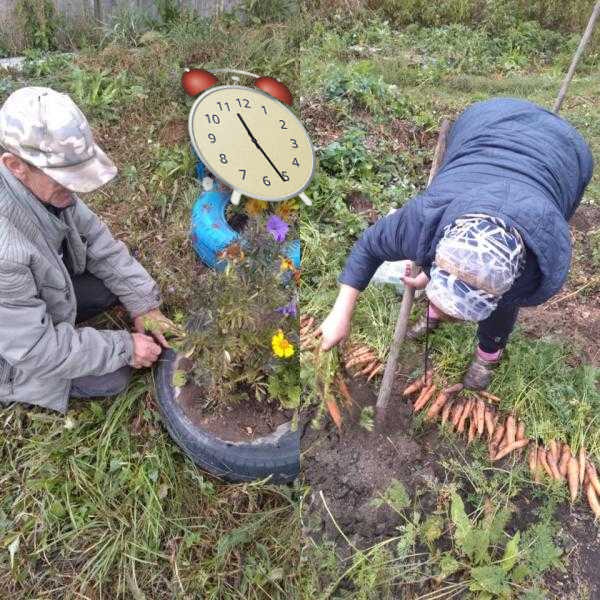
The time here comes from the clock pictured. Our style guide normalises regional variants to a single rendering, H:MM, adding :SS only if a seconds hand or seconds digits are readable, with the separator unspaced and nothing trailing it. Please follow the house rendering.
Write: 11:26
